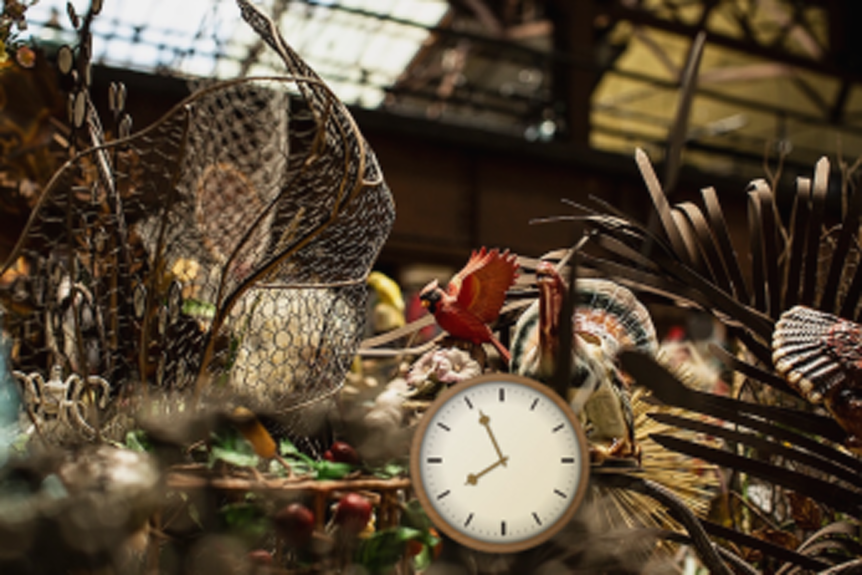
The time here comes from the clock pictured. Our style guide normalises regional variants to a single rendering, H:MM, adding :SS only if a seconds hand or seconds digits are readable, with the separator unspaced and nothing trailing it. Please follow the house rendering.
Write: 7:56
